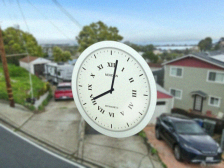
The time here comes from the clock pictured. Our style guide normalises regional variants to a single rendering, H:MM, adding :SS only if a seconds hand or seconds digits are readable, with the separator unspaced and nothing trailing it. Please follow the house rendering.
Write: 8:02
